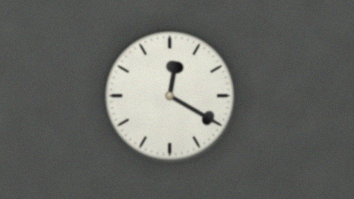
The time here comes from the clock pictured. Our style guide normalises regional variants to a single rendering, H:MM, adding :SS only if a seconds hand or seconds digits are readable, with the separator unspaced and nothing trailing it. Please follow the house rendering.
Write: 12:20
